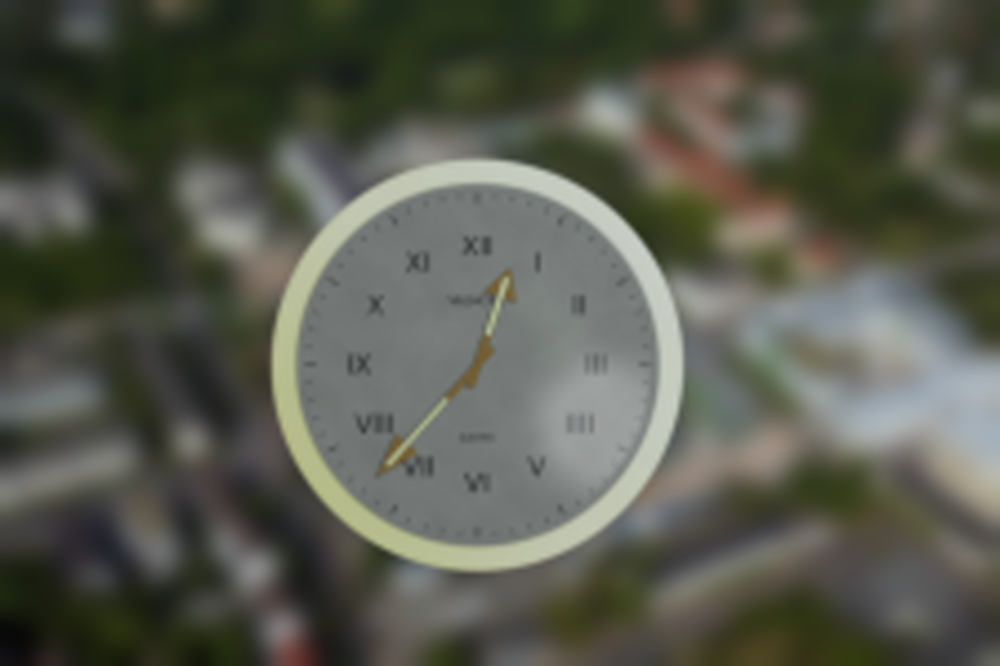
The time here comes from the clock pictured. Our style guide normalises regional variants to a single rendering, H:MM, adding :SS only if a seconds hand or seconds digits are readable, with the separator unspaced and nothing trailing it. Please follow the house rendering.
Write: 12:37
